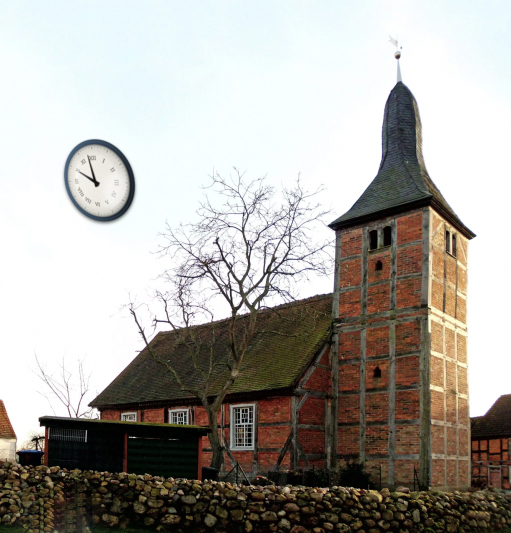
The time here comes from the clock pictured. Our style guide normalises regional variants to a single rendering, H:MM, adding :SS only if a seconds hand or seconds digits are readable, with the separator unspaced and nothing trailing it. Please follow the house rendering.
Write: 9:58
